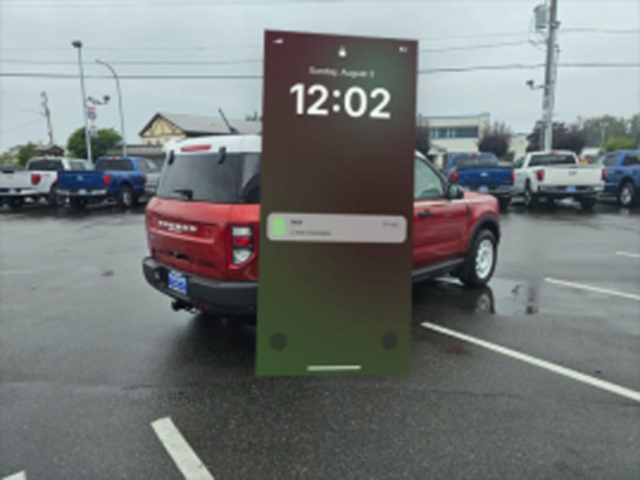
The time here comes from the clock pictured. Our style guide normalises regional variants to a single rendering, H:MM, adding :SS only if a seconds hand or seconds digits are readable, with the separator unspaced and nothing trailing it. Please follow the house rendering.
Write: 12:02
